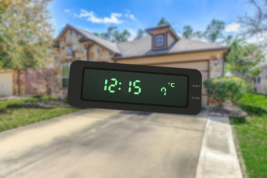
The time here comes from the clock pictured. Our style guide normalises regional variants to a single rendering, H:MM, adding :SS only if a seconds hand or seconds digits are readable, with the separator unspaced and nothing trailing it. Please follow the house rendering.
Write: 12:15
